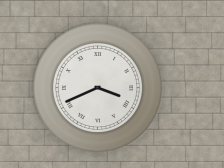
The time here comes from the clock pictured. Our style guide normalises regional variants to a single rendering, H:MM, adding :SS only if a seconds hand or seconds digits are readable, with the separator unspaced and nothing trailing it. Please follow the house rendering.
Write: 3:41
